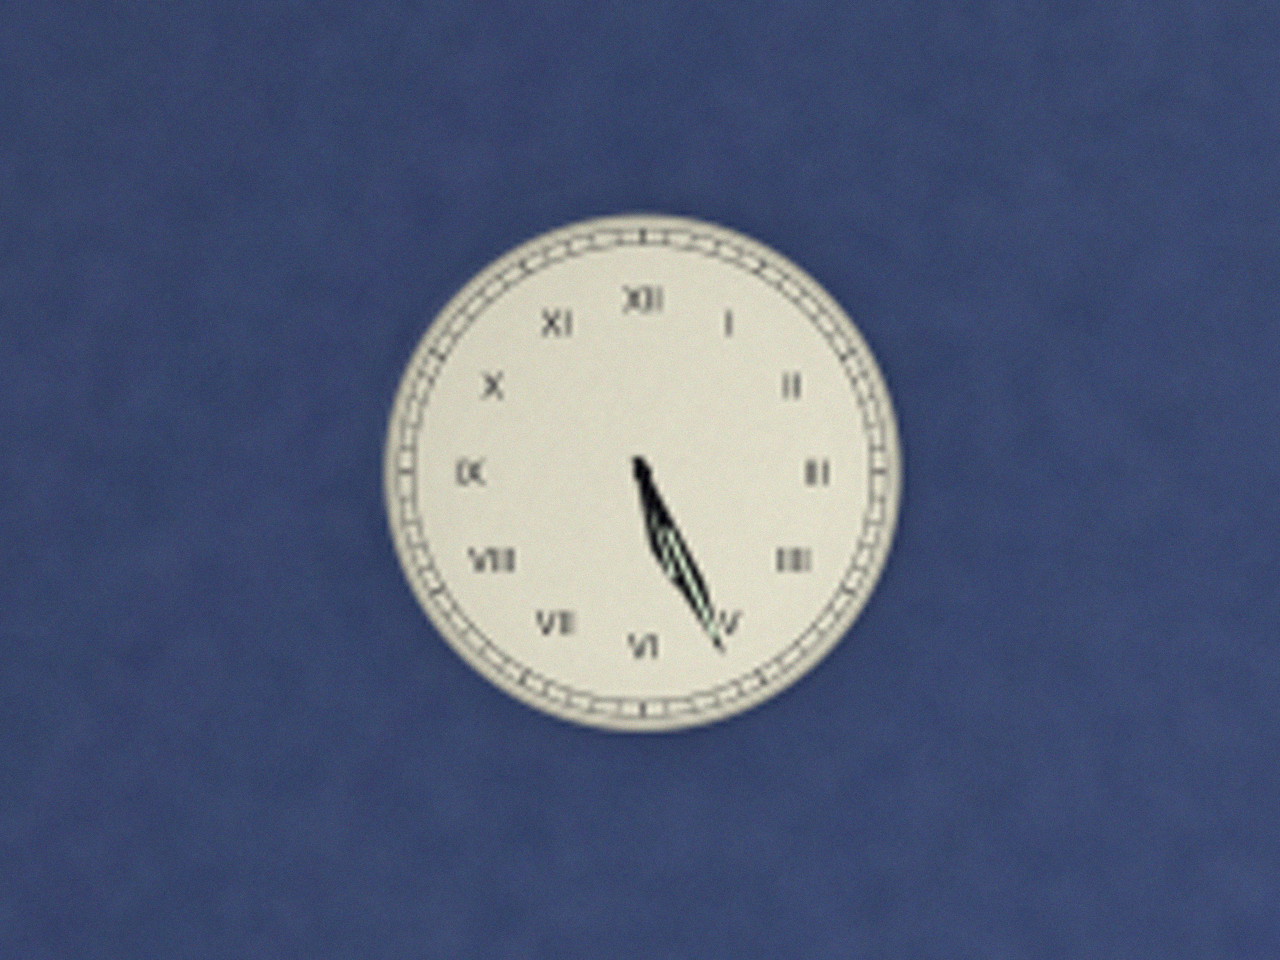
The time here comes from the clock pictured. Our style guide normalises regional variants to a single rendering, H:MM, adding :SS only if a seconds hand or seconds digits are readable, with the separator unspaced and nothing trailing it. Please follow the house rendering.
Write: 5:26
